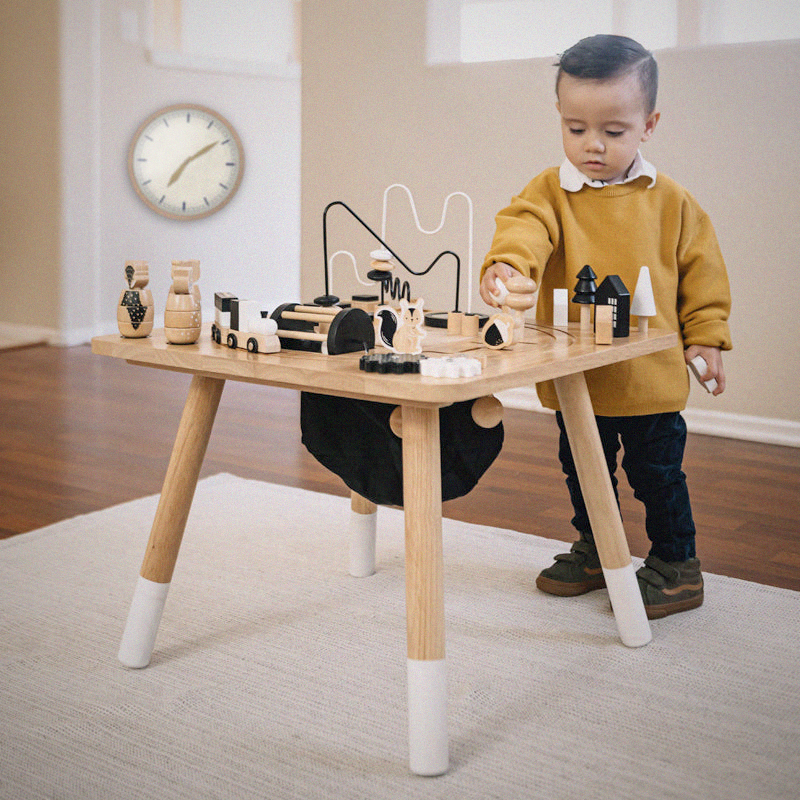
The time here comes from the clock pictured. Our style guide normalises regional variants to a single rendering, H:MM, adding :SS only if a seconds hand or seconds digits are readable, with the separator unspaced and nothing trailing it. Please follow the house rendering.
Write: 7:09
